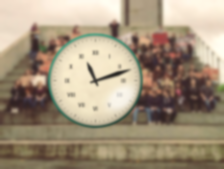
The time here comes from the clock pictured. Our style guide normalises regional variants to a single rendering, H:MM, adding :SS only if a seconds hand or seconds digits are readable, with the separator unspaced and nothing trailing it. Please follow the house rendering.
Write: 11:12
